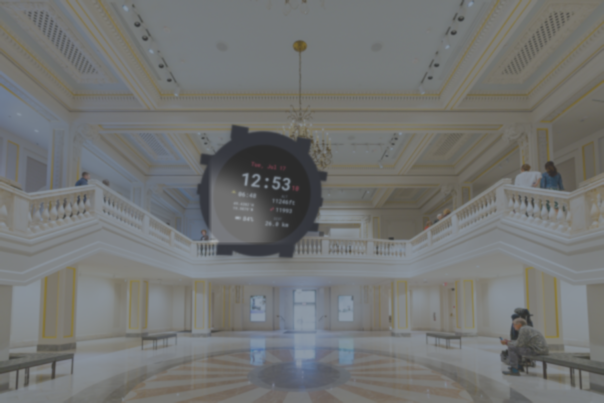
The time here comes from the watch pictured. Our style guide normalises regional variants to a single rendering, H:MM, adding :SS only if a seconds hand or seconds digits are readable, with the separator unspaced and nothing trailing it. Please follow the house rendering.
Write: 12:53
